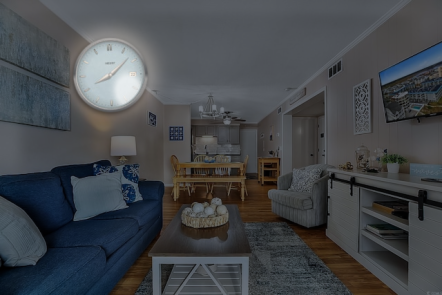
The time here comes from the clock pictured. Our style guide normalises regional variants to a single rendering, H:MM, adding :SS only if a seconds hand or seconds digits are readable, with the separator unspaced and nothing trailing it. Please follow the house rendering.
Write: 8:08
